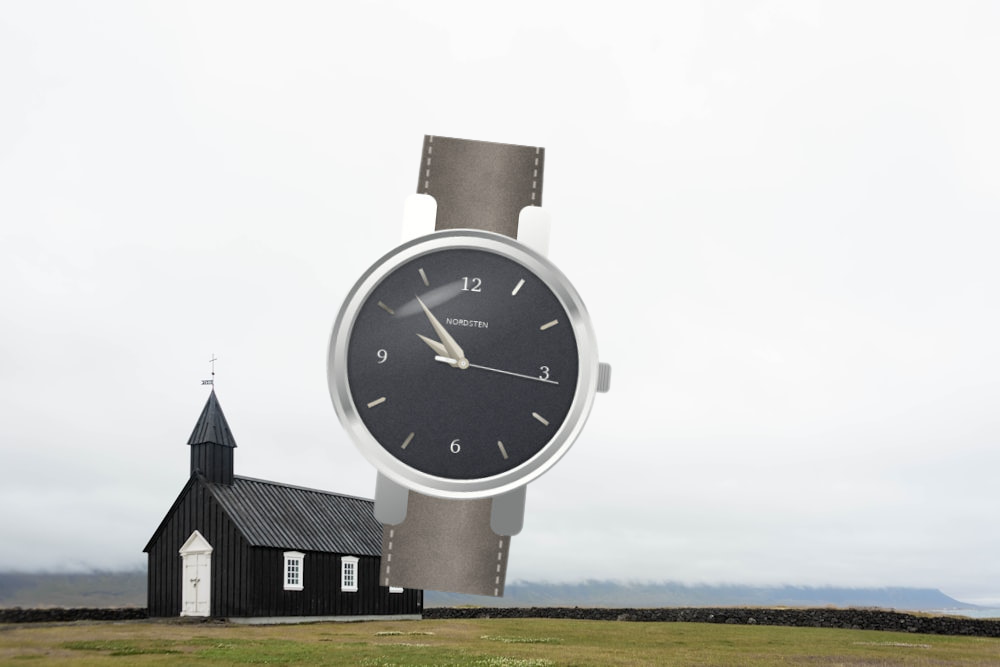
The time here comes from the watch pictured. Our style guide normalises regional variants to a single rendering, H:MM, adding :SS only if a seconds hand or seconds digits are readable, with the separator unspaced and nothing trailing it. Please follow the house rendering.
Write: 9:53:16
